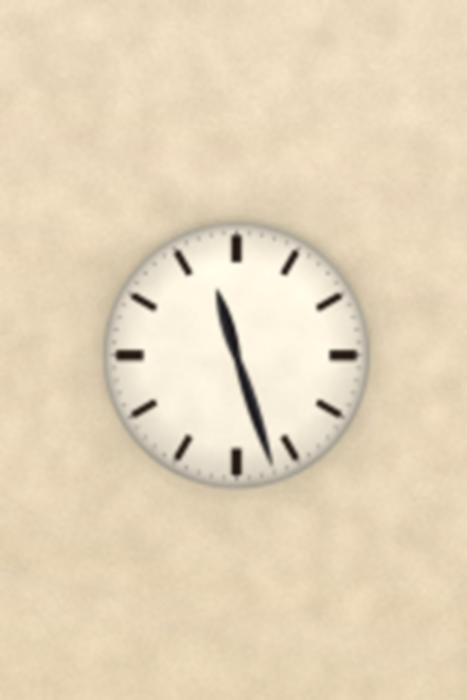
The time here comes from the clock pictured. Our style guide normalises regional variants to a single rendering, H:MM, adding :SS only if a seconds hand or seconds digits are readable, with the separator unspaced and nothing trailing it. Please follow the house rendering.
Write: 11:27
